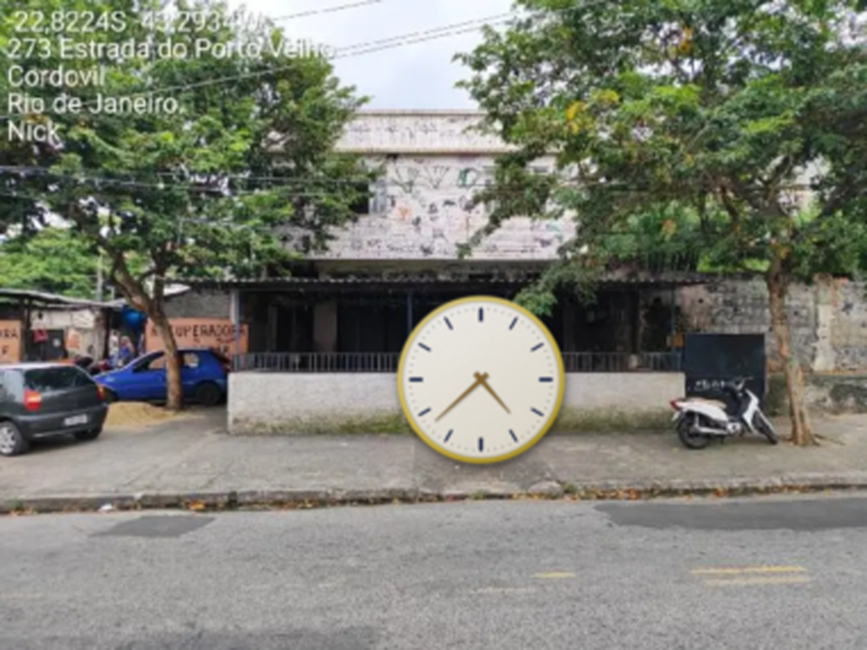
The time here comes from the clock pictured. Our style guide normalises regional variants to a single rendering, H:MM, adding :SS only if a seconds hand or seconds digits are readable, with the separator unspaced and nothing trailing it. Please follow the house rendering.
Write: 4:38
